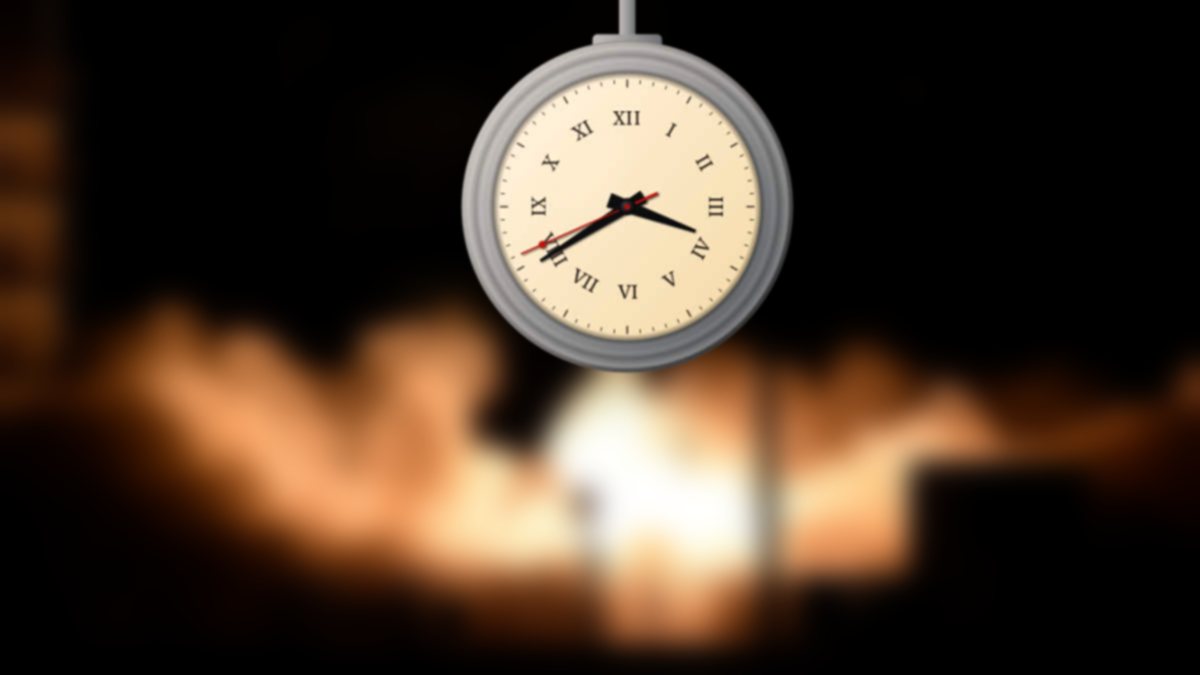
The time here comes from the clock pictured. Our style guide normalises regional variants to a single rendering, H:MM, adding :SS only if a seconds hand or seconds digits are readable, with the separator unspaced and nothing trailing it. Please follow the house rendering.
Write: 3:39:41
